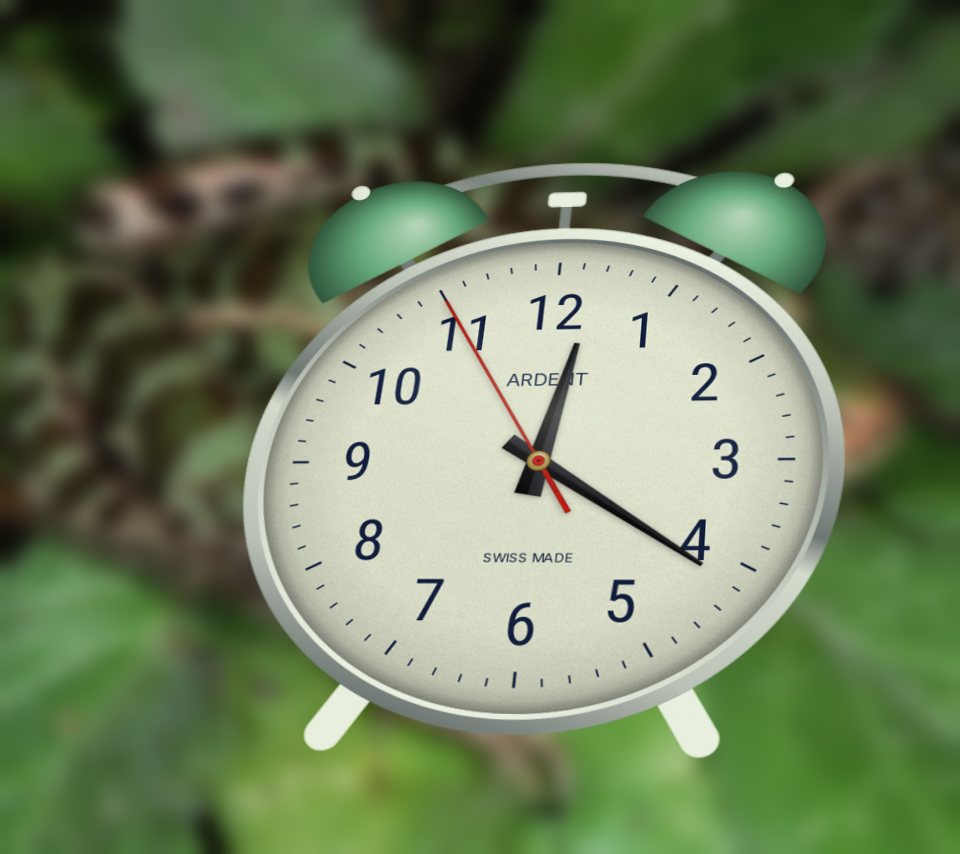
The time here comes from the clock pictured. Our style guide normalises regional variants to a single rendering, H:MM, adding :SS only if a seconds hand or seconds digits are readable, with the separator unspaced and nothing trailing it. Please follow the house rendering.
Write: 12:20:55
